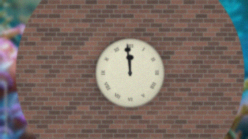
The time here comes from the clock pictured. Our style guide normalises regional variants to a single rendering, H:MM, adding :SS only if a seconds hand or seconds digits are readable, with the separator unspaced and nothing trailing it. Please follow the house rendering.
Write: 11:59
